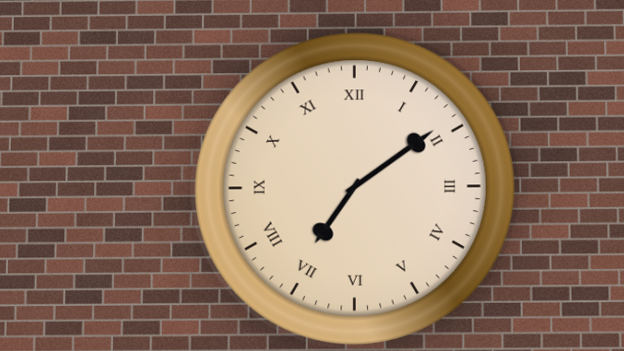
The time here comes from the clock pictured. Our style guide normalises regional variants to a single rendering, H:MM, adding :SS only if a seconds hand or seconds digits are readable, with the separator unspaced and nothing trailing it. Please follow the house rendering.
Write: 7:09
